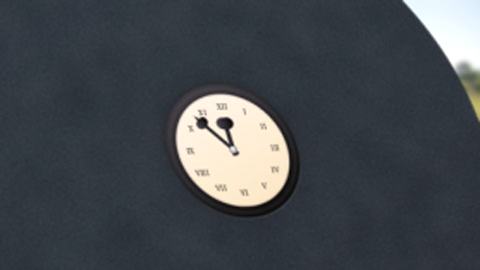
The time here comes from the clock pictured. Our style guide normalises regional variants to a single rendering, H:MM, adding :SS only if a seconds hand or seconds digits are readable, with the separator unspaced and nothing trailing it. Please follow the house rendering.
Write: 11:53
